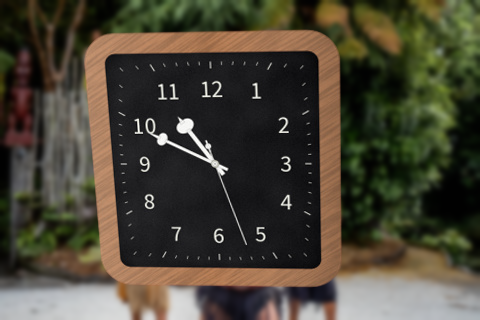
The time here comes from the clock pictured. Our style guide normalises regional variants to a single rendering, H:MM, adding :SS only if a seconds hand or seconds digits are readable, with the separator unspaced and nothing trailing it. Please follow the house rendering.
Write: 10:49:27
